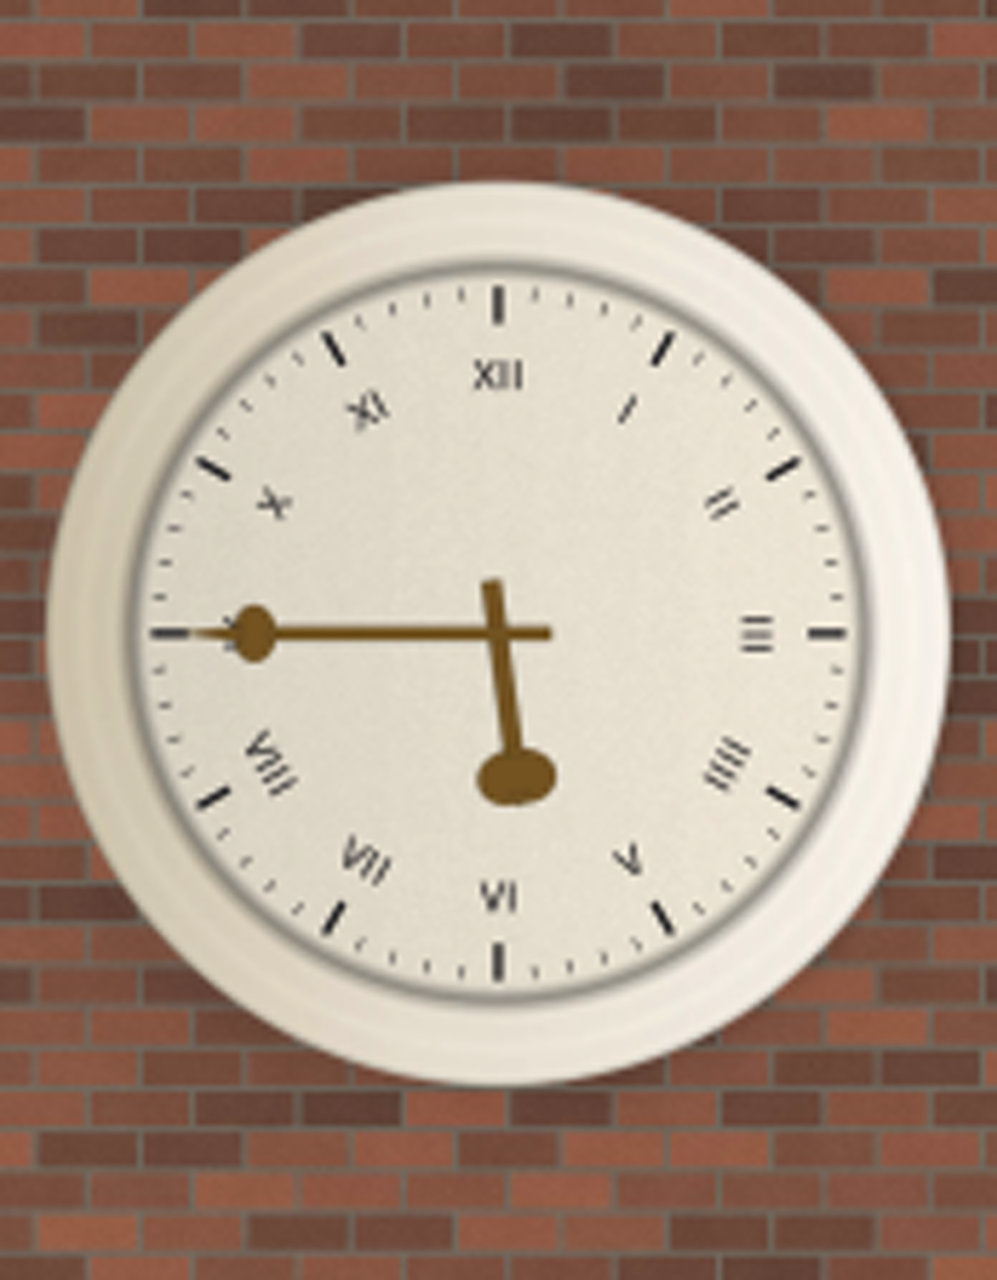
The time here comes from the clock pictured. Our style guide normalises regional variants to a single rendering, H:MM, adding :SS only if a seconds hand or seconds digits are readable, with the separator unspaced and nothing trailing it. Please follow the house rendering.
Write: 5:45
